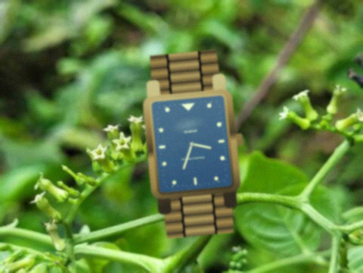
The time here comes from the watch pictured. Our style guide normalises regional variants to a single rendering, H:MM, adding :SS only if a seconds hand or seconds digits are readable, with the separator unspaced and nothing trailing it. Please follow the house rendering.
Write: 3:34
